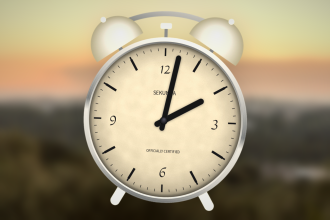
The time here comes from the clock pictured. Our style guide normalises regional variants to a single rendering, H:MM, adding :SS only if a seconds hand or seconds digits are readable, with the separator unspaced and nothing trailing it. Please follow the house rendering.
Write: 2:02
